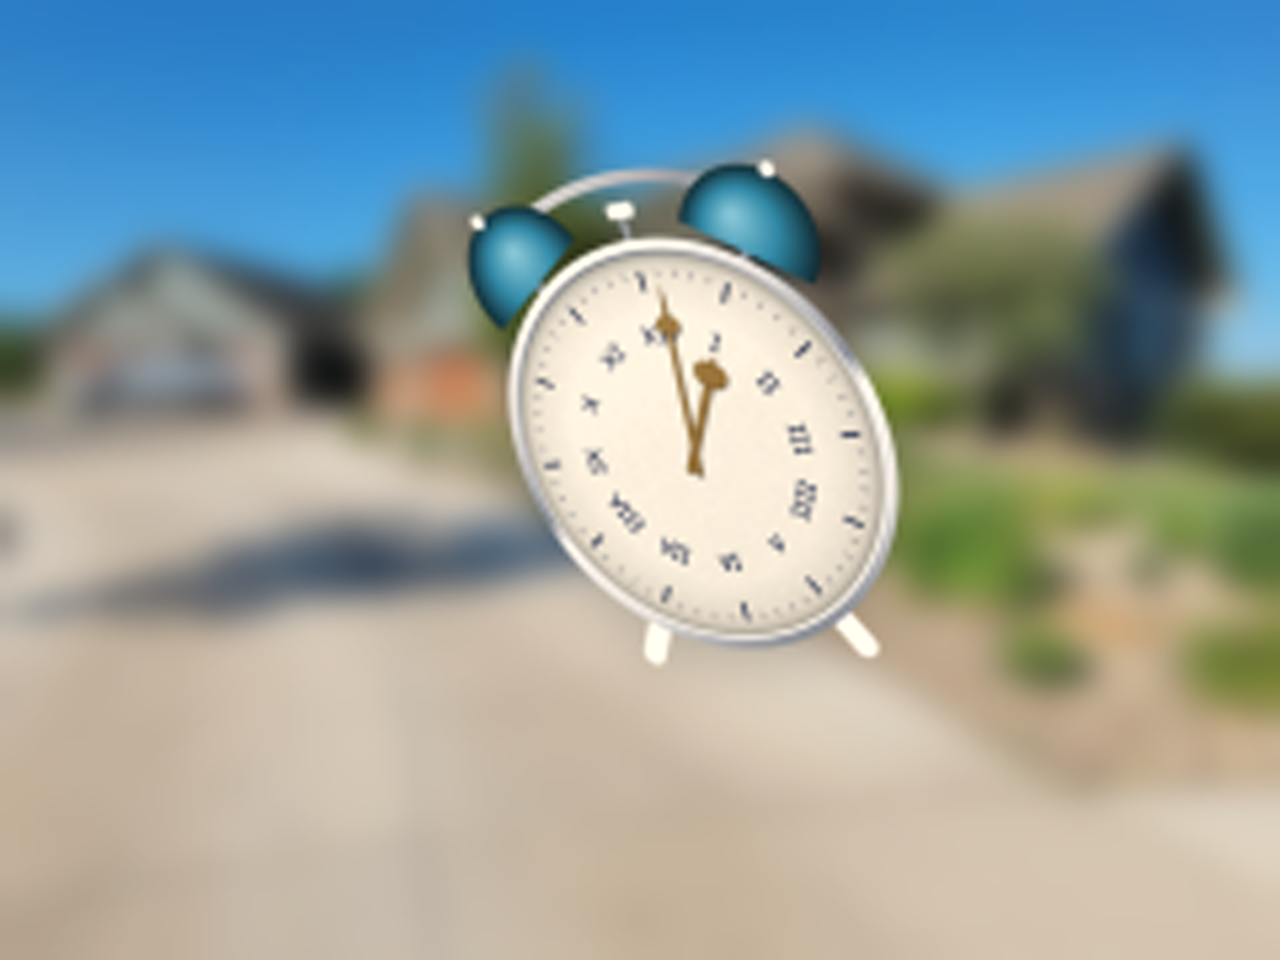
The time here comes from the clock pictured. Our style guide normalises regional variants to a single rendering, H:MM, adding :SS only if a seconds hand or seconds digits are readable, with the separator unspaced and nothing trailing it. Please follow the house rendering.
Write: 1:01
